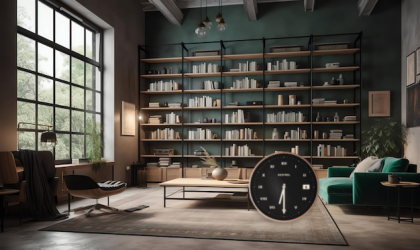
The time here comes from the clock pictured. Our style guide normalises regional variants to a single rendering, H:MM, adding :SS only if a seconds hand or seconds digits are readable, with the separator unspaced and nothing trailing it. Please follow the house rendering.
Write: 6:30
